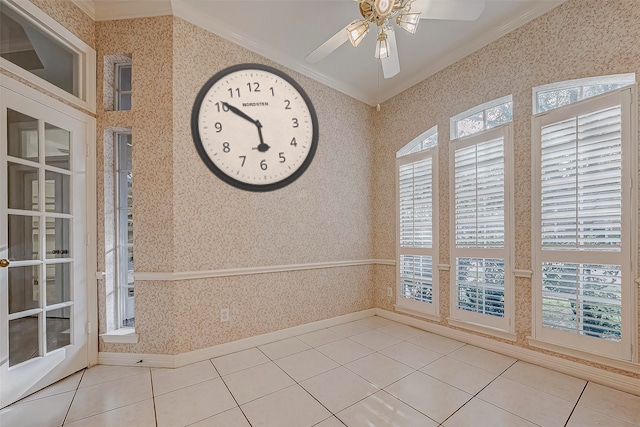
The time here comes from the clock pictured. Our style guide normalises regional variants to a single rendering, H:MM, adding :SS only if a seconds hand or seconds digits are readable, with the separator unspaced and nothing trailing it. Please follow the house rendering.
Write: 5:51
